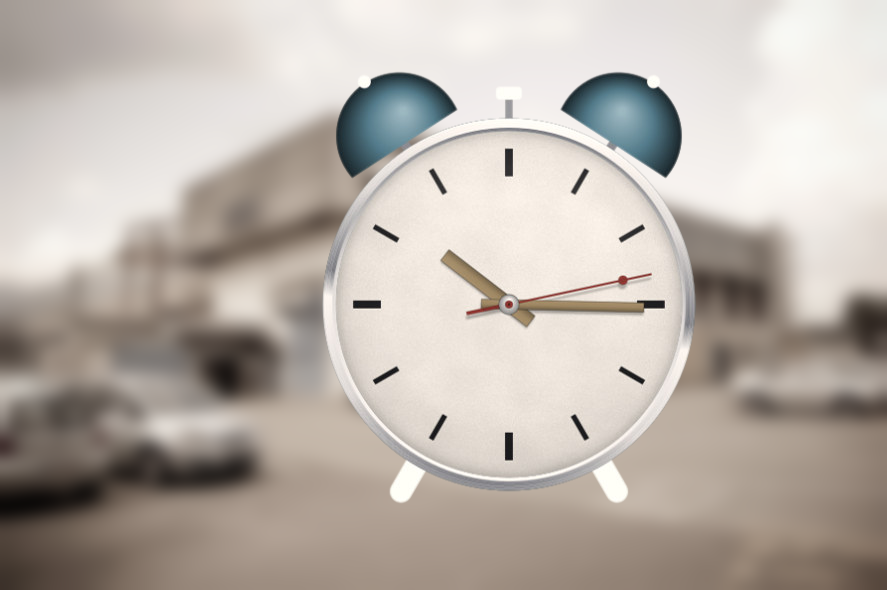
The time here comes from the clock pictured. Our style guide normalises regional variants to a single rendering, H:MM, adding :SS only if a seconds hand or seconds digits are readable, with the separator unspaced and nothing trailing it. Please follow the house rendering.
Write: 10:15:13
